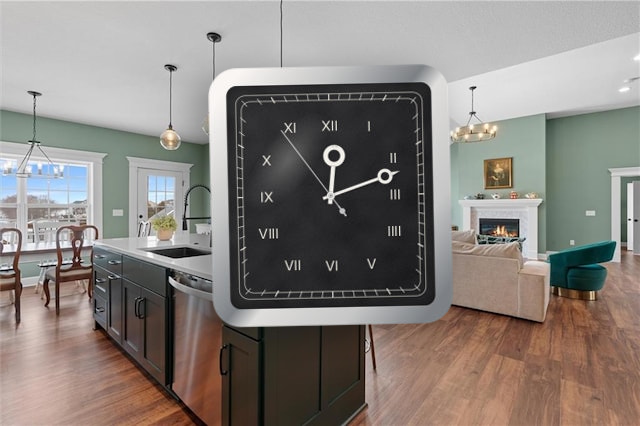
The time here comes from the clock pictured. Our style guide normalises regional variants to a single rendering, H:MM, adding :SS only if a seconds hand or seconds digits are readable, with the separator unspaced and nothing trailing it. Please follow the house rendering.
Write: 12:11:54
